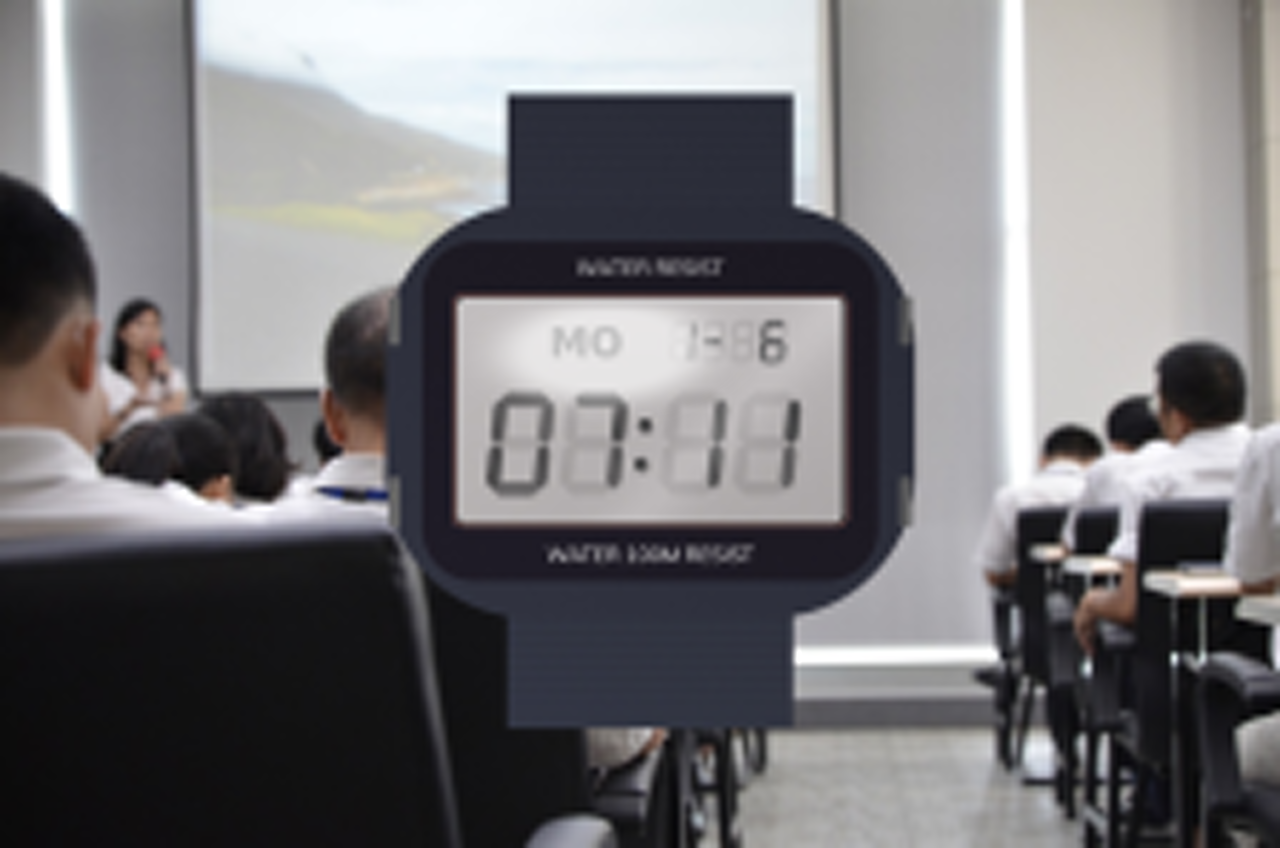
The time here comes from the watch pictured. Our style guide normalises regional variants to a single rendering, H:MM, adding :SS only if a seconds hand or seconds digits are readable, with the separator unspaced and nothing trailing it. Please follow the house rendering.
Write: 7:11
